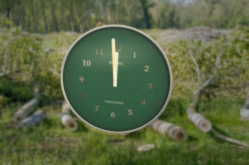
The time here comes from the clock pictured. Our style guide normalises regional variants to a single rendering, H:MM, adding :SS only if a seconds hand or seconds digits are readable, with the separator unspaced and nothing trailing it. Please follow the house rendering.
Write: 11:59
